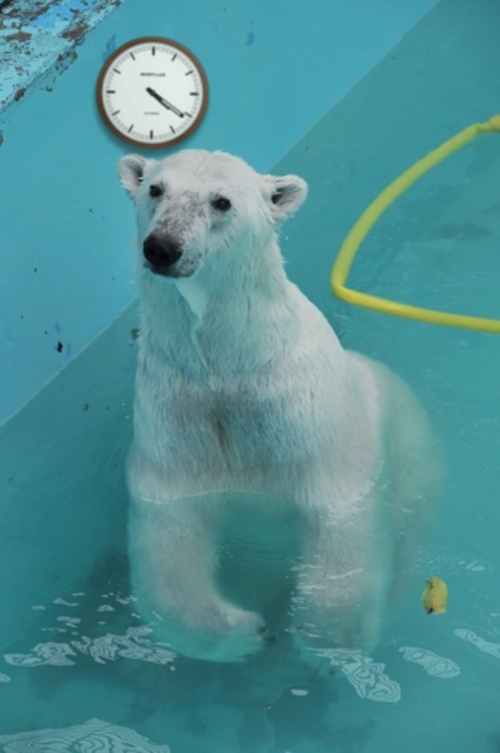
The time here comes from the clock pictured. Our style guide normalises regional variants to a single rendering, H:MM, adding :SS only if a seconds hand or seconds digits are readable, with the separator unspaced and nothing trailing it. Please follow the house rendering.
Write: 4:21
